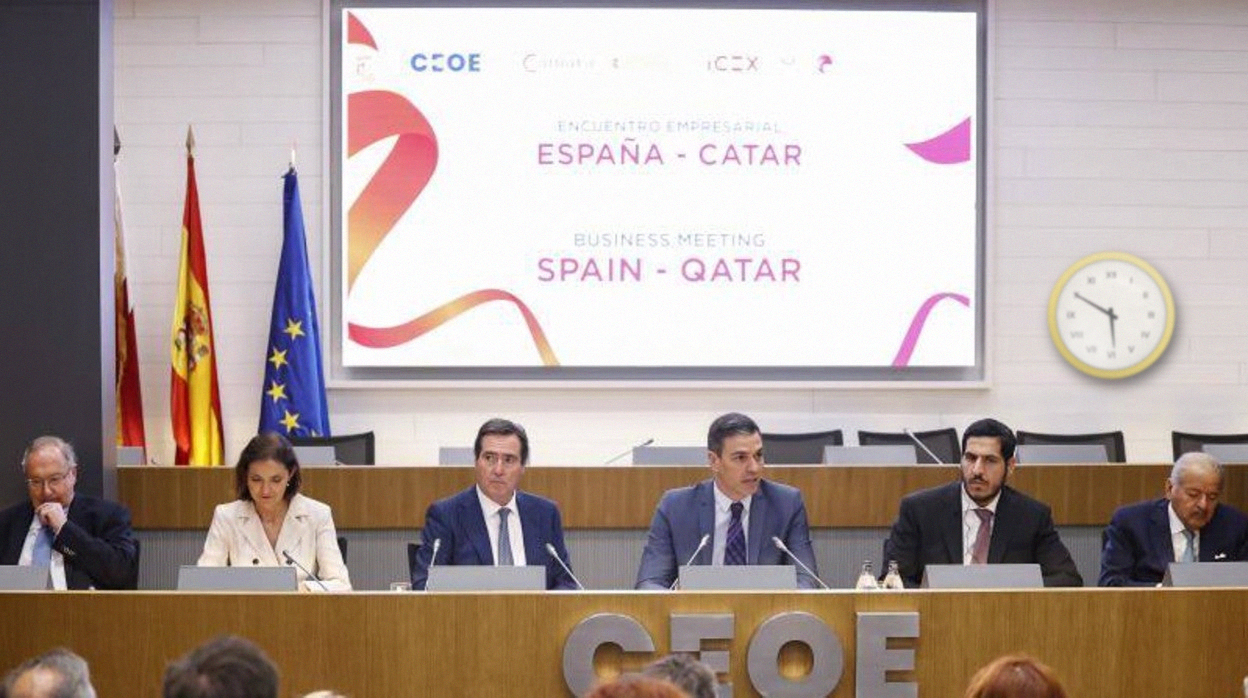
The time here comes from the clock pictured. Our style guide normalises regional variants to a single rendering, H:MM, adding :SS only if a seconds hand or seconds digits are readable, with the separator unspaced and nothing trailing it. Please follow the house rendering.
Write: 5:50
